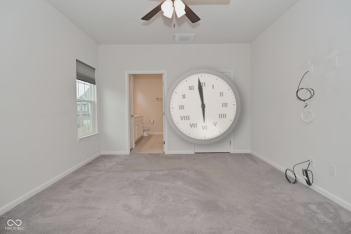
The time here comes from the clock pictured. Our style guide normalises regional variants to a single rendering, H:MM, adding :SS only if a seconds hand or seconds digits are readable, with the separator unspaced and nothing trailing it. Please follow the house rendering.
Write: 5:59
